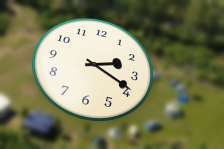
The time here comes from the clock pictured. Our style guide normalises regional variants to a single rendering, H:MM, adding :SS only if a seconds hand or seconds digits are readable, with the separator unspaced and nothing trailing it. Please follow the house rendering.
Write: 2:19
